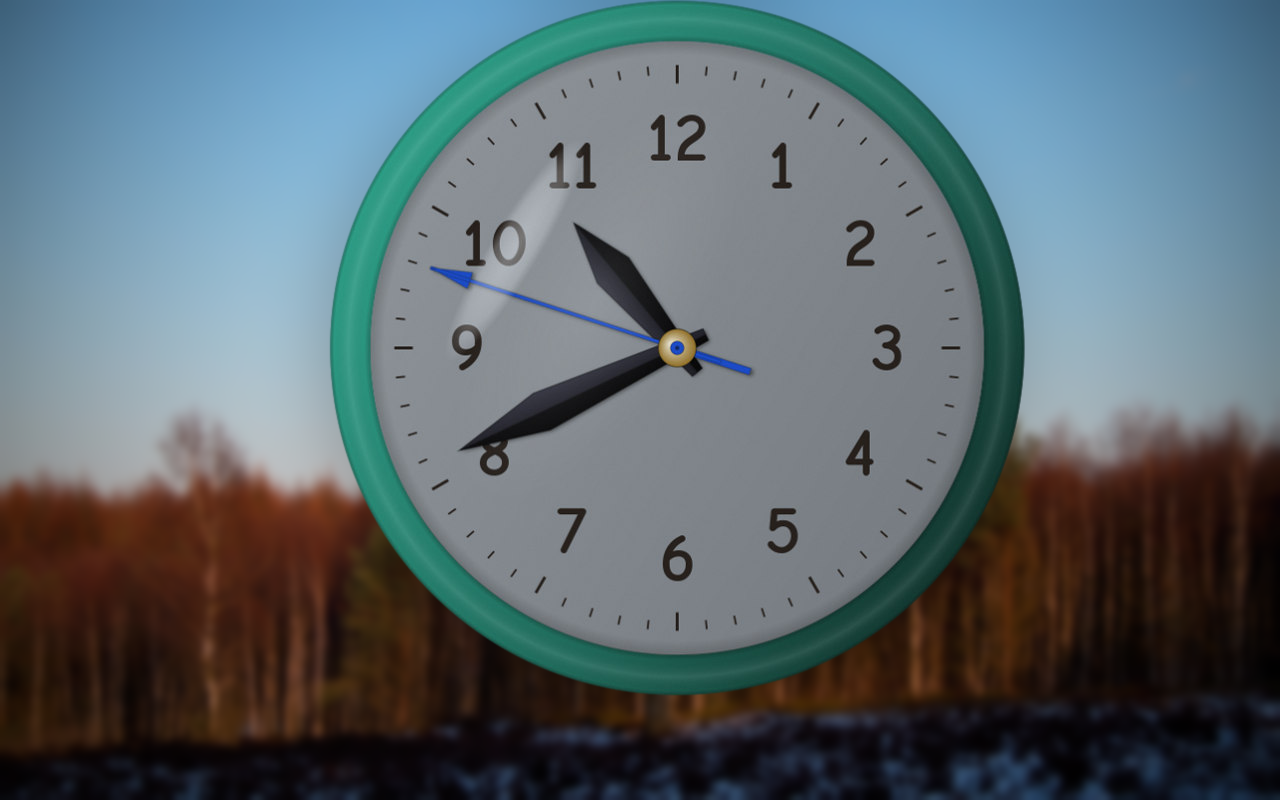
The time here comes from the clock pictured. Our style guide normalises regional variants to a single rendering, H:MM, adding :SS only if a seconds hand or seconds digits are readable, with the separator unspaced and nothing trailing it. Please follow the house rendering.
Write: 10:40:48
